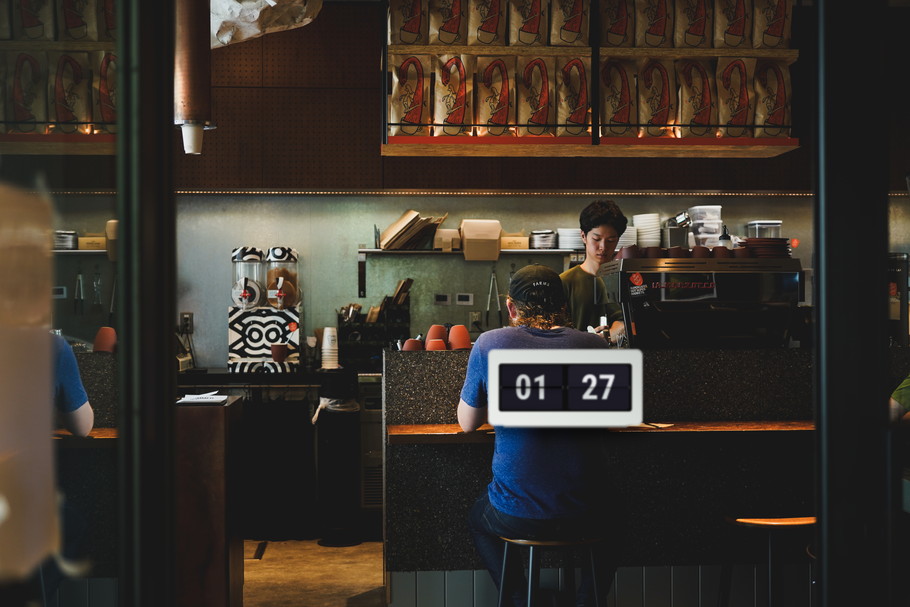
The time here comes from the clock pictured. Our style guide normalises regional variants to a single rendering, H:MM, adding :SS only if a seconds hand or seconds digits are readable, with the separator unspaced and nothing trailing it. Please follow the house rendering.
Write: 1:27
